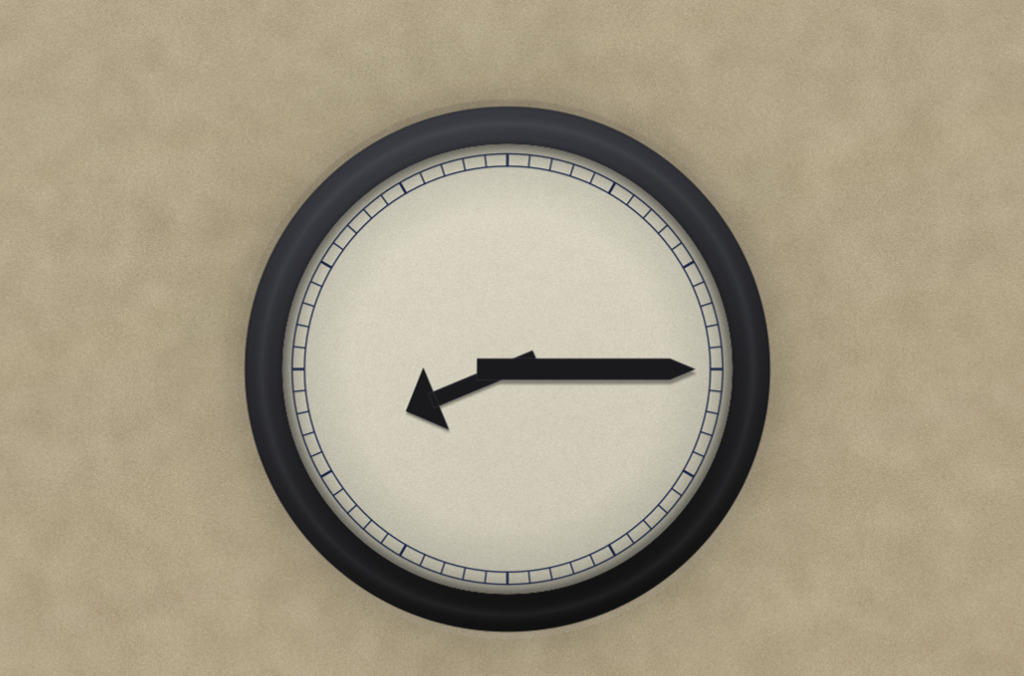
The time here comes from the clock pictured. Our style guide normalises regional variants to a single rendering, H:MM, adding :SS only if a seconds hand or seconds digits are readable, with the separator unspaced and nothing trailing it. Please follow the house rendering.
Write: 8:15
